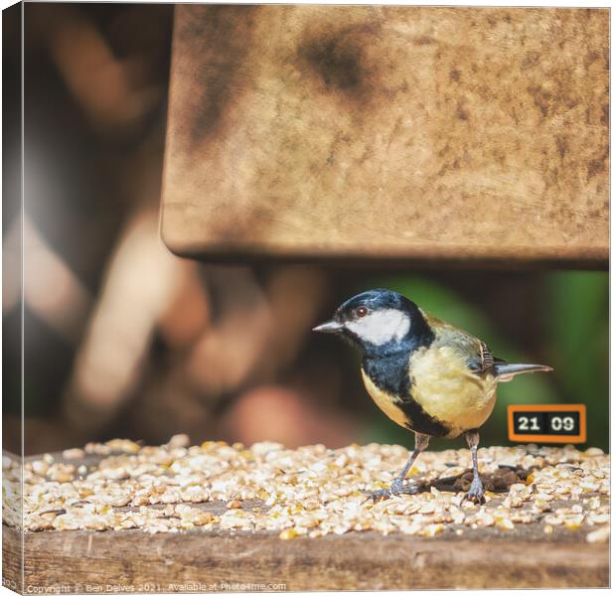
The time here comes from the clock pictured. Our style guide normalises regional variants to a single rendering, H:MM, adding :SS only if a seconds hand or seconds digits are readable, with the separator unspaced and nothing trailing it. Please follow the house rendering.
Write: 21:09
